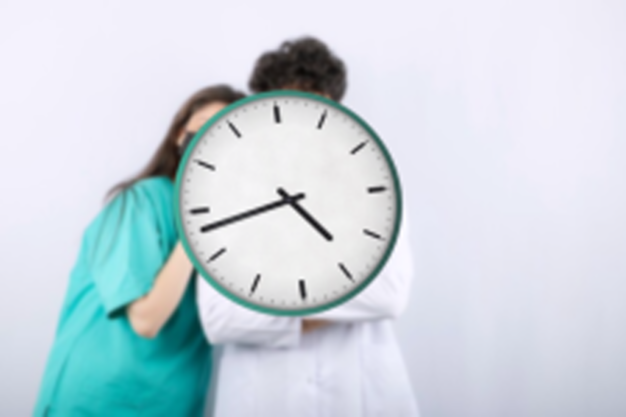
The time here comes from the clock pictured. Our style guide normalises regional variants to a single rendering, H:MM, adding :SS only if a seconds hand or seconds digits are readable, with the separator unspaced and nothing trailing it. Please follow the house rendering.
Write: 4:43
